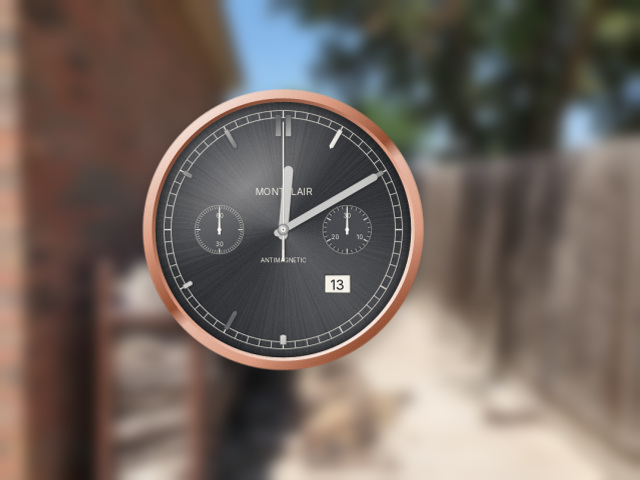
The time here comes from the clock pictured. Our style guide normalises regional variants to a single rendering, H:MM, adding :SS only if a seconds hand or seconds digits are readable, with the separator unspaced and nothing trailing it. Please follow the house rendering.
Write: 12:10
